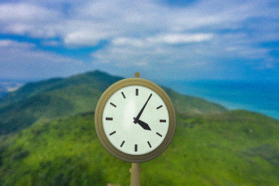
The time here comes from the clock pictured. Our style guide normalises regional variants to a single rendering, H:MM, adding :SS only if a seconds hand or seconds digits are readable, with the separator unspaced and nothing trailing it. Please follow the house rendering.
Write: 4:05
